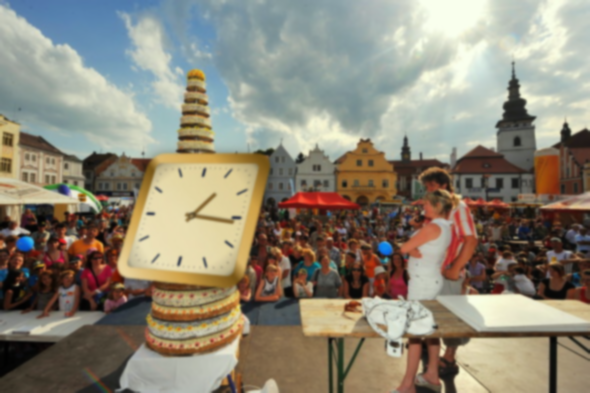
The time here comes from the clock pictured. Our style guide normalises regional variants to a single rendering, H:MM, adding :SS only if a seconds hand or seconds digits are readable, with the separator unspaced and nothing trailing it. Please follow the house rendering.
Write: 1:16
